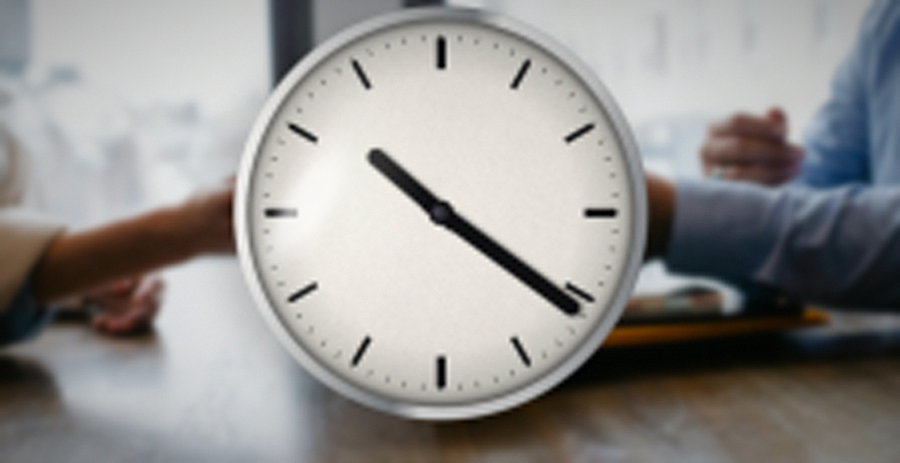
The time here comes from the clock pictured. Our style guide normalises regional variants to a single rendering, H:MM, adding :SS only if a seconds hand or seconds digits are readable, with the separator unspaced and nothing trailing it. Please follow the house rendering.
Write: 10:21
